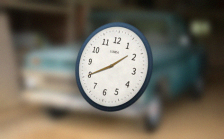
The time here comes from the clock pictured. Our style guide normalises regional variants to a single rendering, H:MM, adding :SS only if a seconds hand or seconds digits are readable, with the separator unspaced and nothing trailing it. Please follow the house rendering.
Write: 1:40
